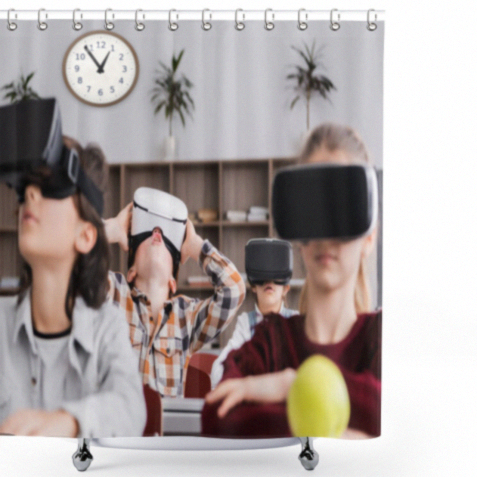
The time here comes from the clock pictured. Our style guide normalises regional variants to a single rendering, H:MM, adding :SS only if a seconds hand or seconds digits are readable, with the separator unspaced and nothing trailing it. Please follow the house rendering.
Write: 12:54
